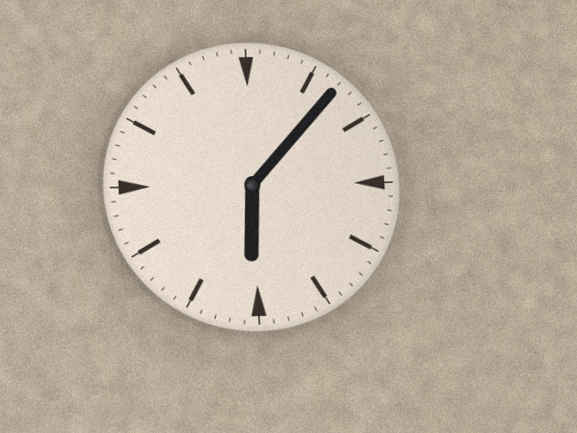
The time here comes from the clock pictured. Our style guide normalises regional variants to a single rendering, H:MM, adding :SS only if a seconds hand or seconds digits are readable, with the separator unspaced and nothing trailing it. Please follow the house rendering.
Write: 6:07
